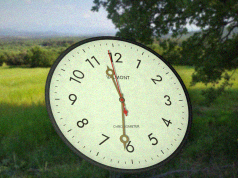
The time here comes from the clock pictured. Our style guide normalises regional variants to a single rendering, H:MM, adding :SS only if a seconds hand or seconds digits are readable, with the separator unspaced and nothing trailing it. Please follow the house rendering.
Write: 11:30:59
